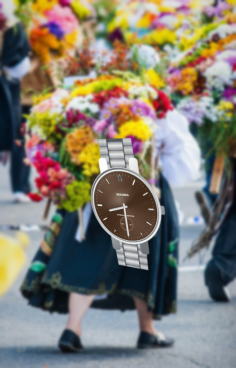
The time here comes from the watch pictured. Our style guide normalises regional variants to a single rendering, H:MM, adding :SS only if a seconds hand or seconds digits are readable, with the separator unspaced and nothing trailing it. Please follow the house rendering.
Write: 8:30
